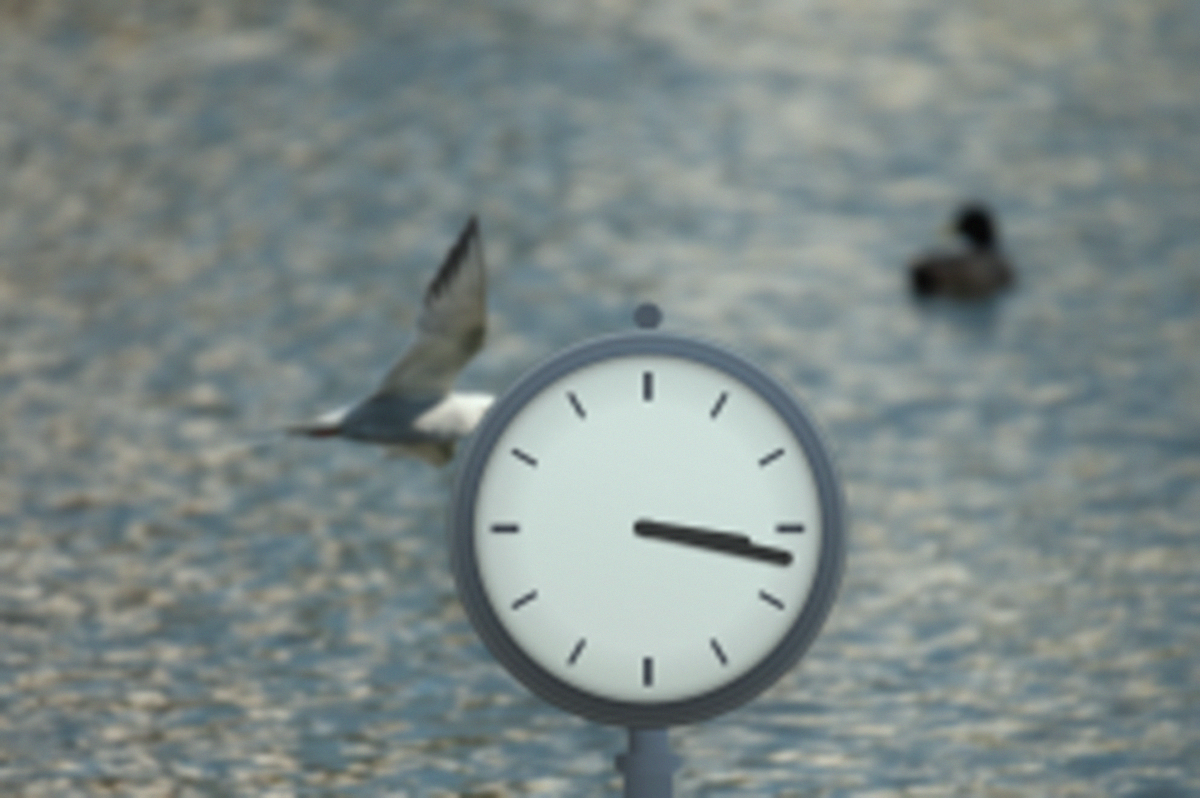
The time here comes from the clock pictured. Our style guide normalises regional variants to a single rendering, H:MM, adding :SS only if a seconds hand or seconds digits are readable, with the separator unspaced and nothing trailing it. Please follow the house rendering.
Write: 3:17
